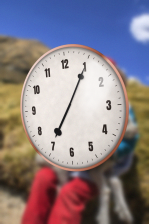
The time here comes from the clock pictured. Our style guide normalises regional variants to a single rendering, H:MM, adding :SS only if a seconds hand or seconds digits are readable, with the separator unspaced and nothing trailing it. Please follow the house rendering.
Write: 7:05
